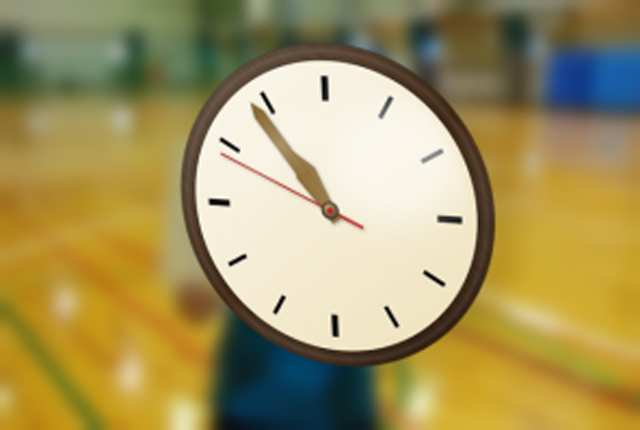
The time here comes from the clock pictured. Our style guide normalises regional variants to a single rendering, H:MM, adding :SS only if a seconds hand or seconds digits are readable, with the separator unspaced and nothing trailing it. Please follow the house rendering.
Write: 10:53:49
